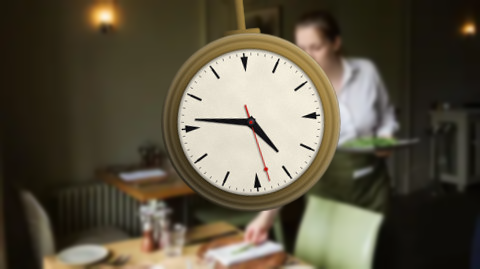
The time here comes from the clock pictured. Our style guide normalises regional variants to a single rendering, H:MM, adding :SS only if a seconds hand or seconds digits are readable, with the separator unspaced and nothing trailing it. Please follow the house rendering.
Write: 4:46:28
